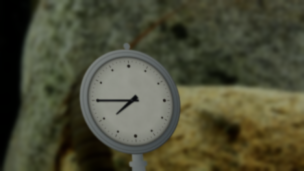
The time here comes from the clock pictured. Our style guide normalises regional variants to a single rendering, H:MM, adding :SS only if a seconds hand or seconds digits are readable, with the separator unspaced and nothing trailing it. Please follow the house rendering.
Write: 7:45
